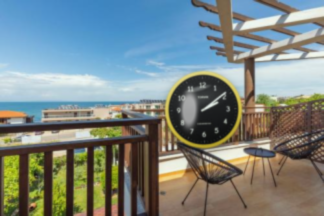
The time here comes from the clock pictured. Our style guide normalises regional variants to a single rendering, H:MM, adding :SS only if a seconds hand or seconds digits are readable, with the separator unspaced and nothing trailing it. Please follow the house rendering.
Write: 2:09
